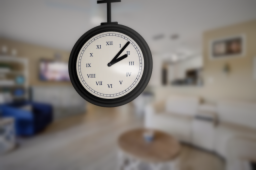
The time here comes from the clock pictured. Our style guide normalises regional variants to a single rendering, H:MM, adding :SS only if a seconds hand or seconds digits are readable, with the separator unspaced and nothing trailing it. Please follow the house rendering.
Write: 2:07
